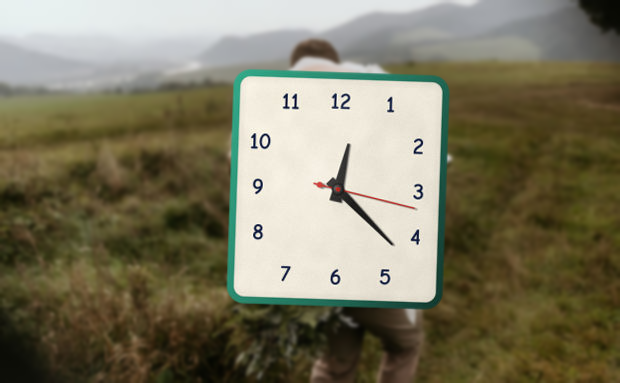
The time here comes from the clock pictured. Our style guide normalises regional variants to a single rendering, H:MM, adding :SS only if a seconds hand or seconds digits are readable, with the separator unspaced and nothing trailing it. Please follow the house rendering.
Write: 12:22:17
